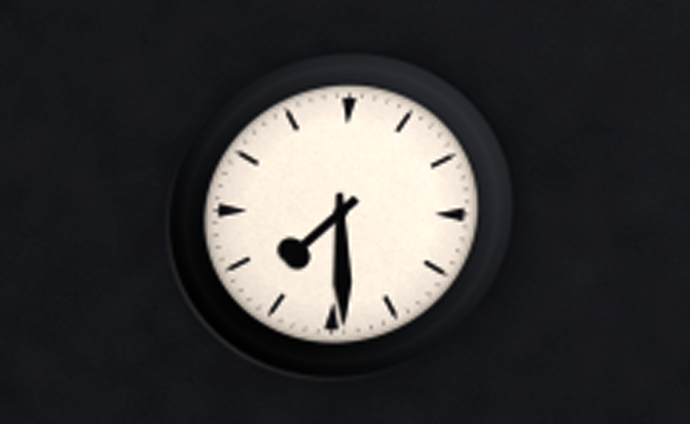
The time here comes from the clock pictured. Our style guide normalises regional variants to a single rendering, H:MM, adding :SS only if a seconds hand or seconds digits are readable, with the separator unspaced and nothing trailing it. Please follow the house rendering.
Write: 7:29
